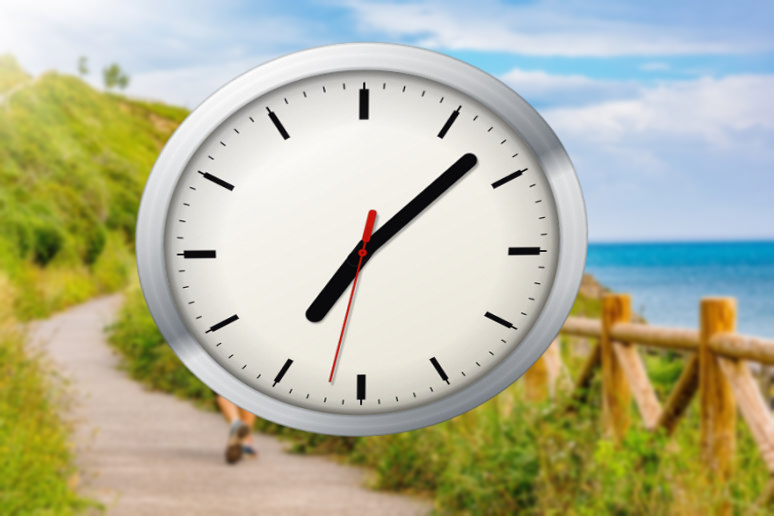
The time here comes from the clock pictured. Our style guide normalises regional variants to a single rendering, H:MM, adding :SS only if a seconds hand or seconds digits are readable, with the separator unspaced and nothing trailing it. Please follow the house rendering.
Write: 7:07:32
